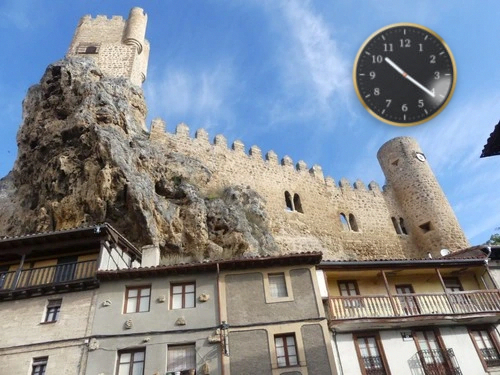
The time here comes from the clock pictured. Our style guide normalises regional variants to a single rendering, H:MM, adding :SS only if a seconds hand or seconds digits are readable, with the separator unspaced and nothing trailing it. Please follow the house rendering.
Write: 10:21
